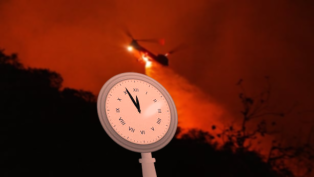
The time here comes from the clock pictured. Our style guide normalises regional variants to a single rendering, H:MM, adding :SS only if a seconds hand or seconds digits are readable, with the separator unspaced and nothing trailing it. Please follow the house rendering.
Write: 11:56
